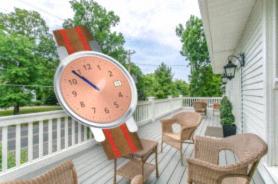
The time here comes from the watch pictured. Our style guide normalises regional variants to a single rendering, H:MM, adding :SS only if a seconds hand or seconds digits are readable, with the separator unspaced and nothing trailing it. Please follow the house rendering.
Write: 10:54
